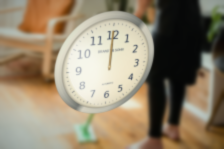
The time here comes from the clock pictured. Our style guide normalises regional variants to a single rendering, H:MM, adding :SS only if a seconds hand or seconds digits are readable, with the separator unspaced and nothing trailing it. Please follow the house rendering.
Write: 12:00
